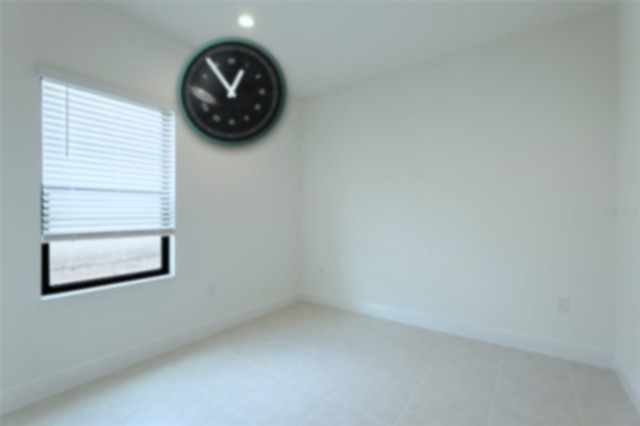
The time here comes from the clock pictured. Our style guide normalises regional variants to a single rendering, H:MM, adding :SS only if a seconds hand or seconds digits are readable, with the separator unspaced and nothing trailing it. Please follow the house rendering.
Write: 12:54
